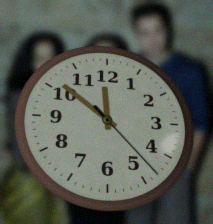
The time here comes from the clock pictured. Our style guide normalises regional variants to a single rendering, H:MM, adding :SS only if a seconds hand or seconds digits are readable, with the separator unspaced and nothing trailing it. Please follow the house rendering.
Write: 11:51:23
